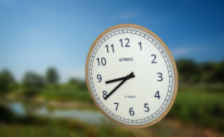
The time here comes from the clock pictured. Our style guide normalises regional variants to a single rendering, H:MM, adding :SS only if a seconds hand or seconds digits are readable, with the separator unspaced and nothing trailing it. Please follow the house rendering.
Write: 8:39
